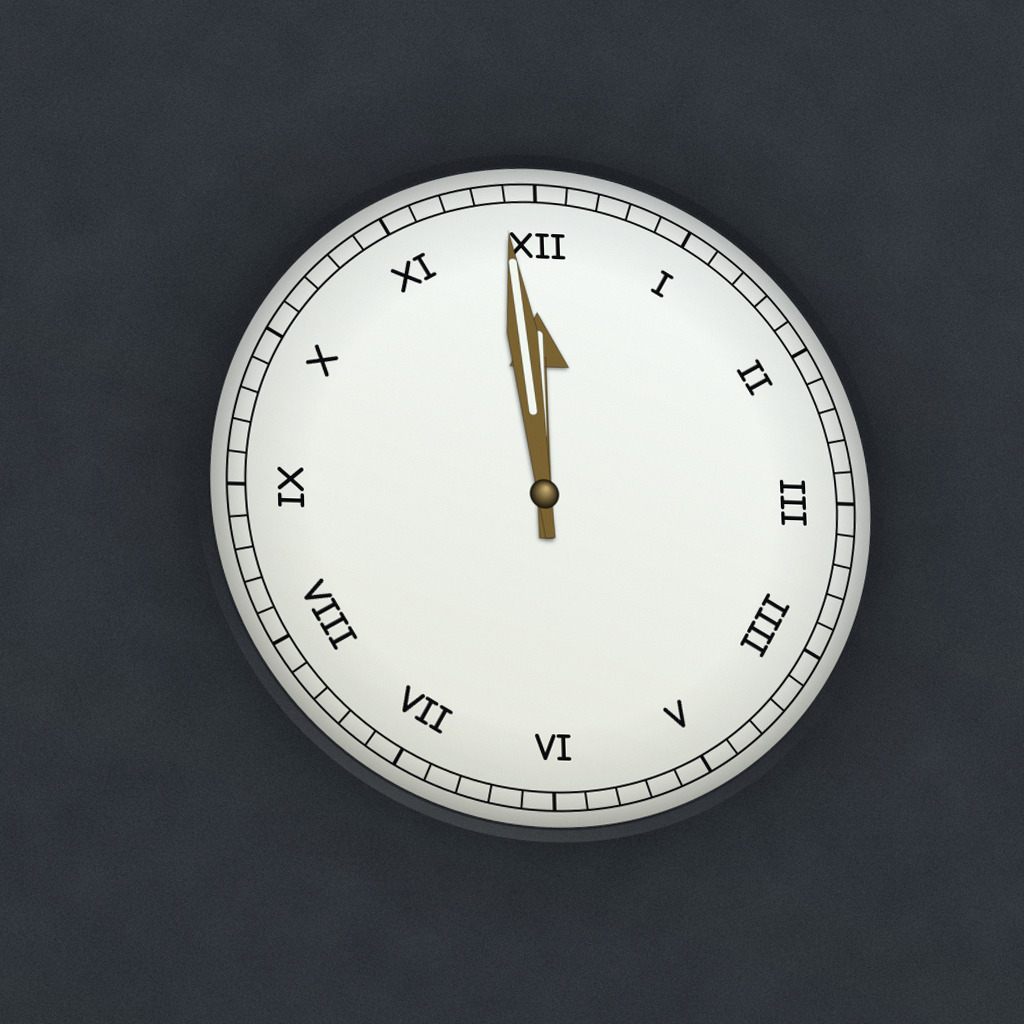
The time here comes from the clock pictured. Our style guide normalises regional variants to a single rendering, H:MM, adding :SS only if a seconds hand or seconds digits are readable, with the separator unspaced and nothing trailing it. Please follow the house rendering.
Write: 11:59
